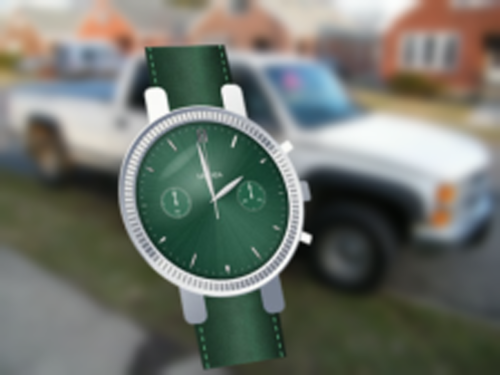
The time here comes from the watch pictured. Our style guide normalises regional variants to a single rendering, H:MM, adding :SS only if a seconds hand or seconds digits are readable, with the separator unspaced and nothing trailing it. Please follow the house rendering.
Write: 1:59
